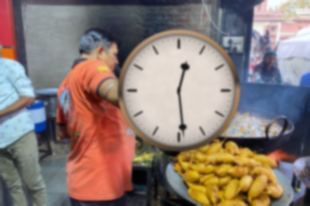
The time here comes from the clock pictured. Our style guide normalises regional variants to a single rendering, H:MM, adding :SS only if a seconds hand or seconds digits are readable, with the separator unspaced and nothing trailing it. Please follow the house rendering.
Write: 12:29
